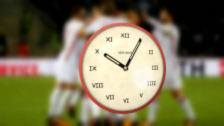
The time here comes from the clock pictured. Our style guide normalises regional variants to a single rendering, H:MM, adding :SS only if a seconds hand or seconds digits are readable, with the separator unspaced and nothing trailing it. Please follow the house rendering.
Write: 10:05
